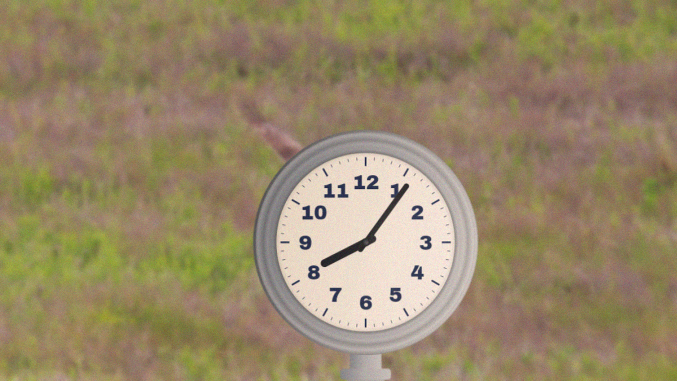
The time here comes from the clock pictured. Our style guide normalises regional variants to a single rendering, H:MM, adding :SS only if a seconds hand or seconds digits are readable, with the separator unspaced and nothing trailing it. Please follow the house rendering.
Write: 8:06
